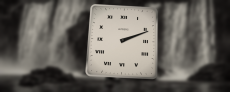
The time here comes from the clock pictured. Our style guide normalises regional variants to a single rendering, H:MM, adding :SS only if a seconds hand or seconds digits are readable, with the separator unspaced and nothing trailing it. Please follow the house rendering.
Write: 2:11
